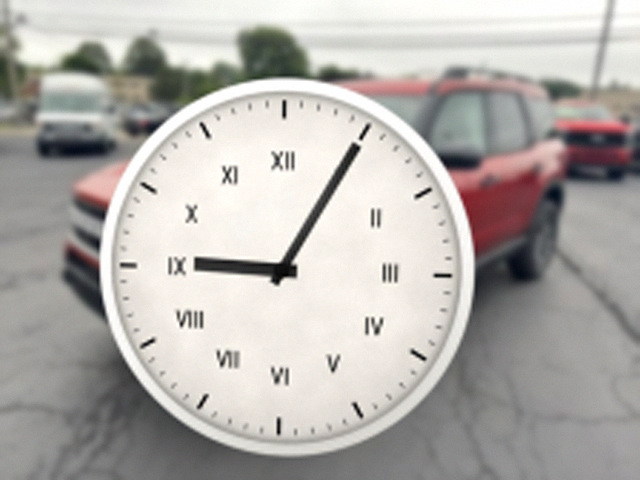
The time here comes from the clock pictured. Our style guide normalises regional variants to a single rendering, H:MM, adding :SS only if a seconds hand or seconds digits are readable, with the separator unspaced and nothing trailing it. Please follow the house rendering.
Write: 9:05
